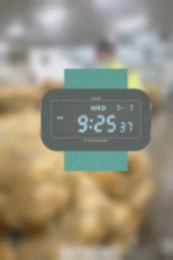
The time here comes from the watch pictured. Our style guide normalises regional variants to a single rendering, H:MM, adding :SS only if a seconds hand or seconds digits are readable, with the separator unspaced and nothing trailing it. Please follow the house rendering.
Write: 9:25:37
